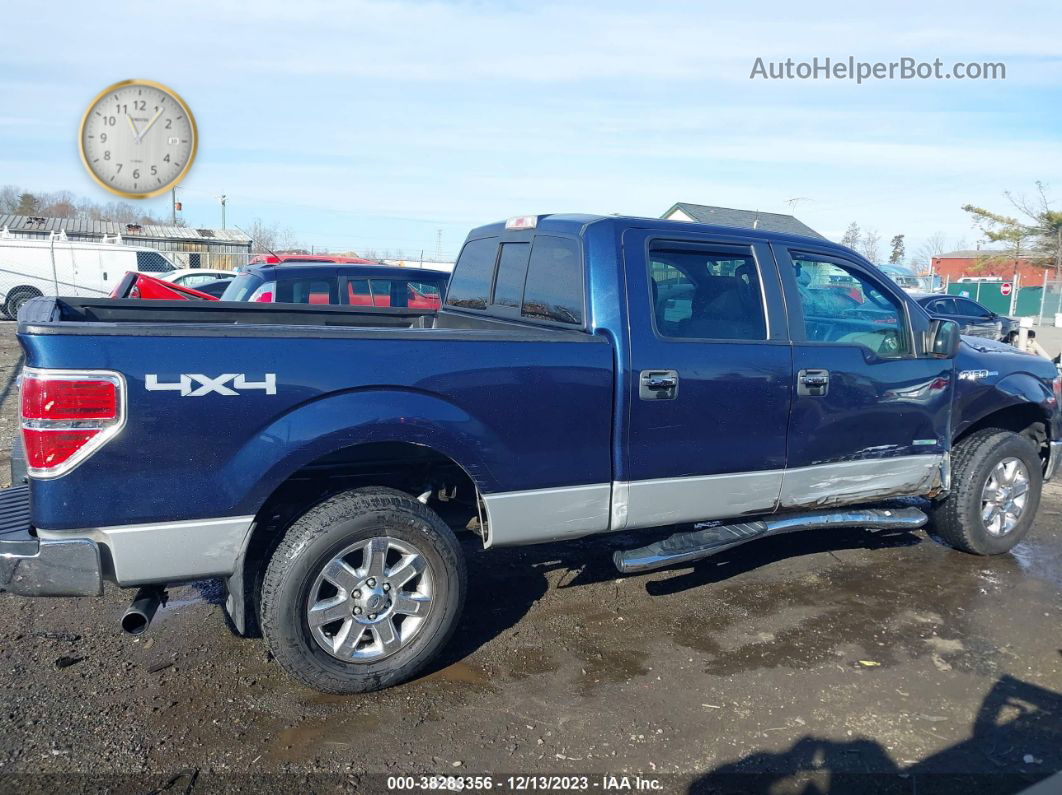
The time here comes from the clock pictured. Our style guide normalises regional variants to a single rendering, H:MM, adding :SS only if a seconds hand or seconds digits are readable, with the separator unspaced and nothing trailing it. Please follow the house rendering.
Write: 11:06
